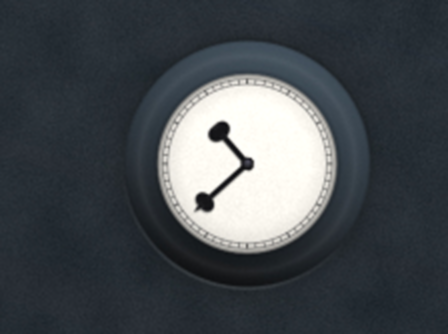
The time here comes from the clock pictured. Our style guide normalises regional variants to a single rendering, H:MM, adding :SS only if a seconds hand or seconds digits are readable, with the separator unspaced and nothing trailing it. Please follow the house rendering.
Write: 10:38
